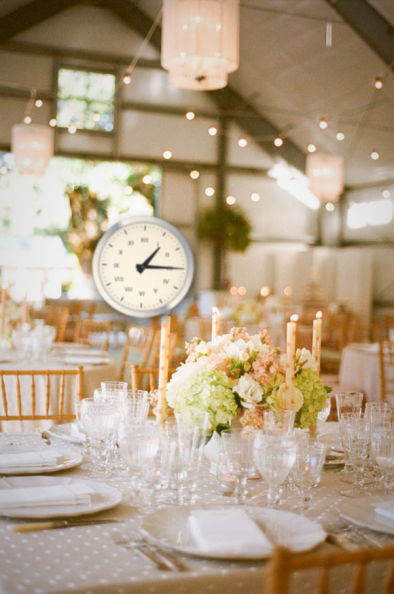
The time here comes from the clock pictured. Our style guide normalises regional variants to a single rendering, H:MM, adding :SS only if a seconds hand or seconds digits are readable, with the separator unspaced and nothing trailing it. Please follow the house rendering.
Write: 1:15
